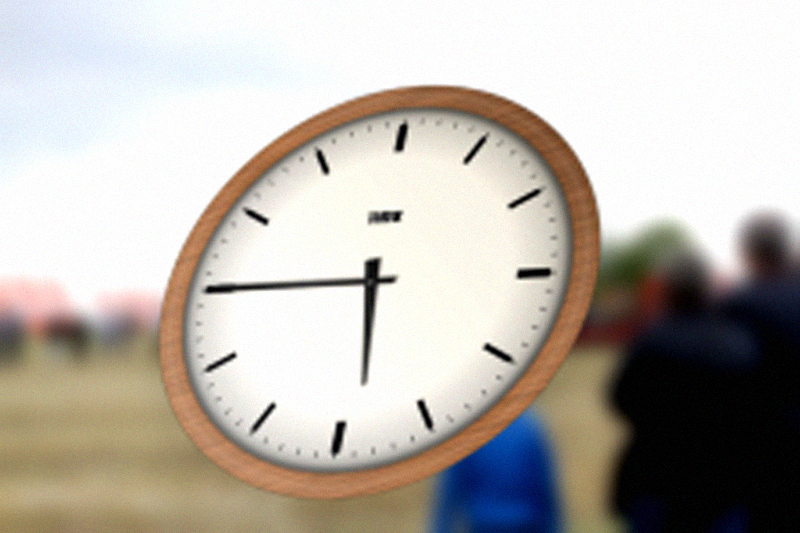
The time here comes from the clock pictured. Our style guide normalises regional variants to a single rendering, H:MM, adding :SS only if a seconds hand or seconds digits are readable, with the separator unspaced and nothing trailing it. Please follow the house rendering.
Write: 5:45
